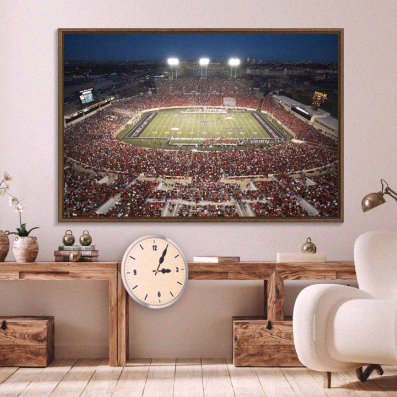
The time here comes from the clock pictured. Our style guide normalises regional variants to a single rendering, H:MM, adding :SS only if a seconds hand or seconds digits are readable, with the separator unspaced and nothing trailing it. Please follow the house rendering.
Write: 3:05
